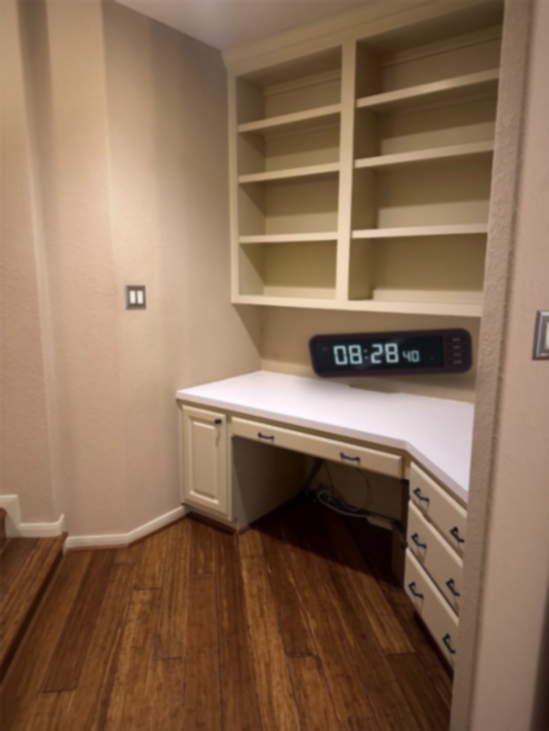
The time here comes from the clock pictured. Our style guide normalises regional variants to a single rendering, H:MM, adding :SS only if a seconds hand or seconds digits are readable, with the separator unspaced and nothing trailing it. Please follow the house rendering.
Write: 8:28
